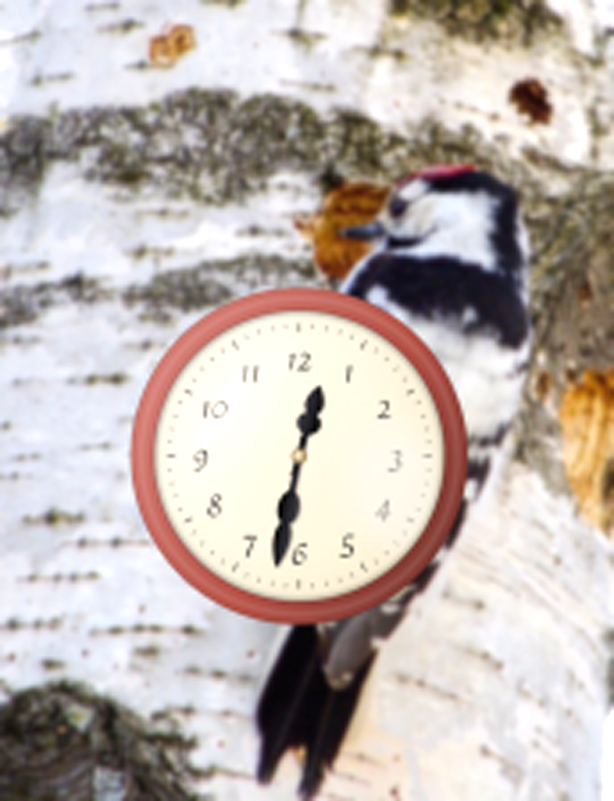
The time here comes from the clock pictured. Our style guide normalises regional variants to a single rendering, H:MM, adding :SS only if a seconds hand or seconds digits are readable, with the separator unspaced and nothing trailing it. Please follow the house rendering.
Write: 12:32
